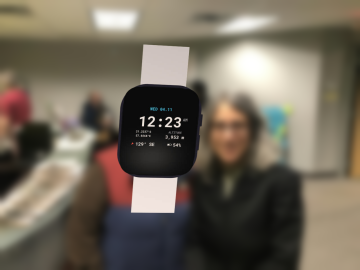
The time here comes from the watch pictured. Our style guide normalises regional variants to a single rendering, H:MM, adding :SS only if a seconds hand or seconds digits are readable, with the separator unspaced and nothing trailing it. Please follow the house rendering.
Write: 12:23
